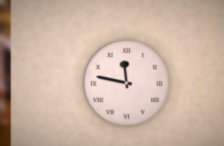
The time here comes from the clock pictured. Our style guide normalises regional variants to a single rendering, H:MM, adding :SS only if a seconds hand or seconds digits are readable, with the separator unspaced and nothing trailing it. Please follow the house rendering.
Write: 11:47
